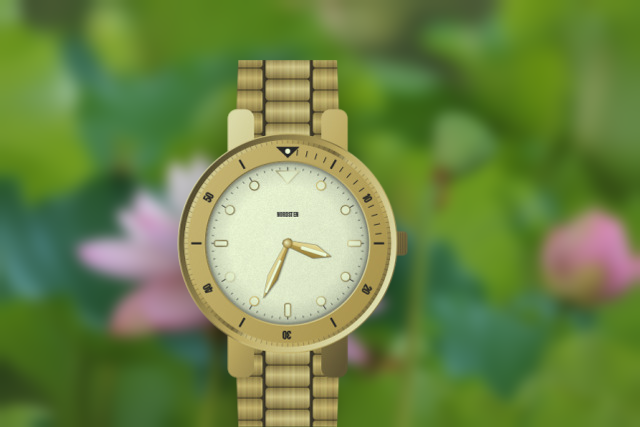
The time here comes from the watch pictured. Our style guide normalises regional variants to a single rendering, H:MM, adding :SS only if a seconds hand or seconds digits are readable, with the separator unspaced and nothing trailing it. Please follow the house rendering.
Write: 3:34
